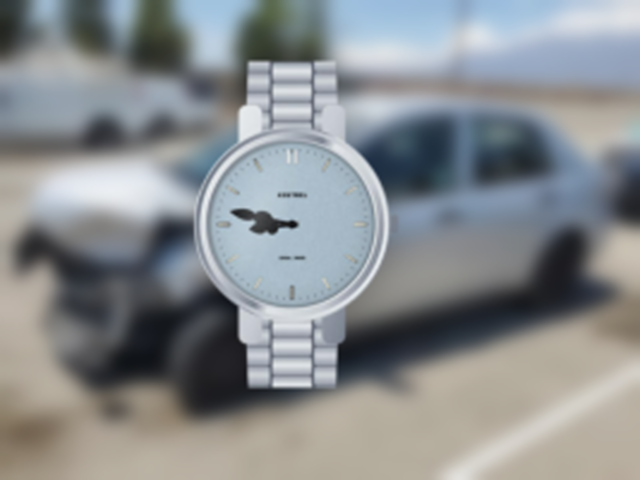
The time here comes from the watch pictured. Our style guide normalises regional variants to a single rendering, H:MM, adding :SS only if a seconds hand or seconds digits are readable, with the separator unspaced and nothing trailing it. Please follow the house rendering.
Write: 8:47
